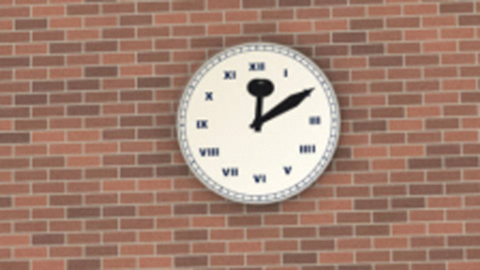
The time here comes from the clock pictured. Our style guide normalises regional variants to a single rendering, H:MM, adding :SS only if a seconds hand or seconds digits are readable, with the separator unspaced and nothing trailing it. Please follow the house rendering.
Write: 12:10
